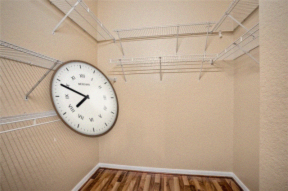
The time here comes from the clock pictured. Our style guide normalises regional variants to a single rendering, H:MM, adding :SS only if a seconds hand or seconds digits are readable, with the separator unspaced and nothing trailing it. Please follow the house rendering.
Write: 7:49
